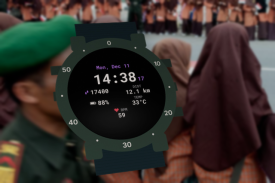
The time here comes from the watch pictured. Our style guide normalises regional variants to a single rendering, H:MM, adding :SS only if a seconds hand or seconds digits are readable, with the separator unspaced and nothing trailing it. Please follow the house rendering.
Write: 14:38
